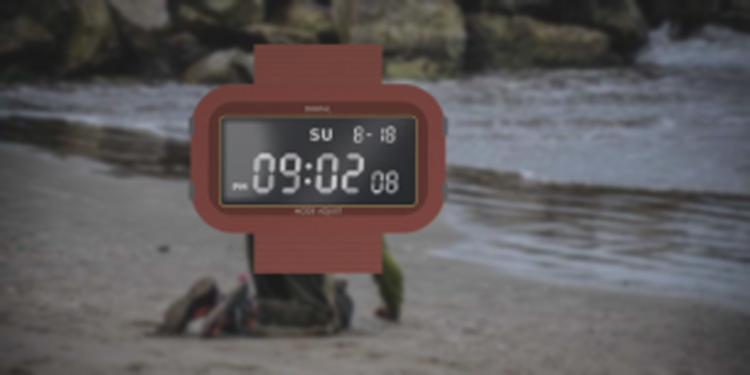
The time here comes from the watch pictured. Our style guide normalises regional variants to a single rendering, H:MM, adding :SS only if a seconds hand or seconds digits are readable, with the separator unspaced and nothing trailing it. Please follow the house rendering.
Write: 9:02:08
